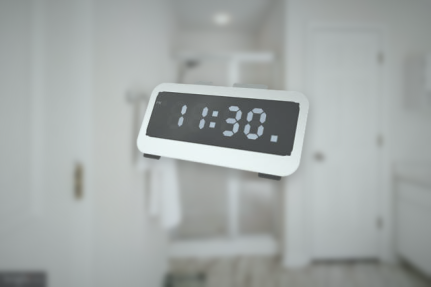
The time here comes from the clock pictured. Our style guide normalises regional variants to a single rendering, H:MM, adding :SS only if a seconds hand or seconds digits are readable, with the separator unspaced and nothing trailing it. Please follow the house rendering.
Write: 11:30
